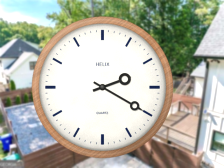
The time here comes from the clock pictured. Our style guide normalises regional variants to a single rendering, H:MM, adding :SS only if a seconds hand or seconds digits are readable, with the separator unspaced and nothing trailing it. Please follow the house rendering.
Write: 2:20
